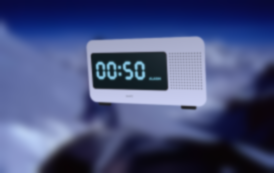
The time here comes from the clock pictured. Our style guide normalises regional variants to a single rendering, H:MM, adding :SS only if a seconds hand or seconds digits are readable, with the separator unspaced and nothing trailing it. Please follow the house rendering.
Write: 0:50
